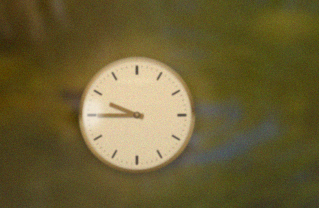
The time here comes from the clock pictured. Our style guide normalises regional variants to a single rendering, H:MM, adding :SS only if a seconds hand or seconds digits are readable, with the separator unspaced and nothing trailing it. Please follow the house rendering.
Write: 9:45
